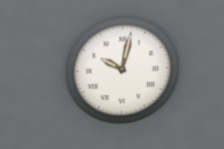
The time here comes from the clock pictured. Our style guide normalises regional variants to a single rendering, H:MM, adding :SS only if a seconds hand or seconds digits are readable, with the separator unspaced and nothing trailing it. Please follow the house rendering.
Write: 10:02
